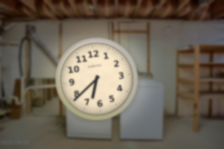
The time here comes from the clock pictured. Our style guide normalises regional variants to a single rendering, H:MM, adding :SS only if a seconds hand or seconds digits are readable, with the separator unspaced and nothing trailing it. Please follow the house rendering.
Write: 6:39
